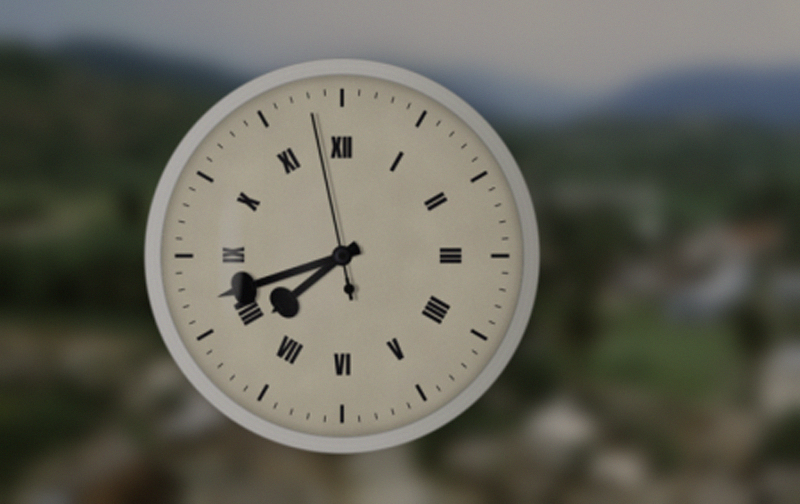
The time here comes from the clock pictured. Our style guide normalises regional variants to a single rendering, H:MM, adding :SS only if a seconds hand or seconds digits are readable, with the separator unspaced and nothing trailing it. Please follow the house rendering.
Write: 7:41:58
